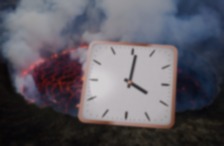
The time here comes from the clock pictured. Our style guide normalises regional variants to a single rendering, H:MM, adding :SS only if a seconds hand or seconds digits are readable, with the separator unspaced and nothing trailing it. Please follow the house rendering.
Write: 4:01
